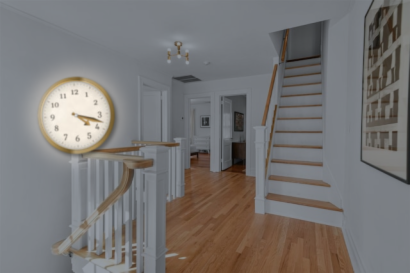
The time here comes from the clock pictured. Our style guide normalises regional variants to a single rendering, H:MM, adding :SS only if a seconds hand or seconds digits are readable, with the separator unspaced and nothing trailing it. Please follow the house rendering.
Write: 4:18
